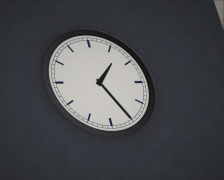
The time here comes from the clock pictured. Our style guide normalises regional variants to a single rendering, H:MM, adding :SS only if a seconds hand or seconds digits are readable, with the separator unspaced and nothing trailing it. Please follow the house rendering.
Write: 1:25
